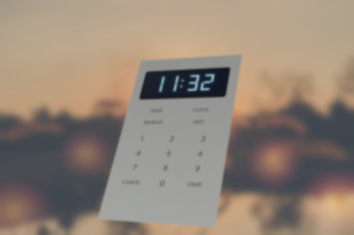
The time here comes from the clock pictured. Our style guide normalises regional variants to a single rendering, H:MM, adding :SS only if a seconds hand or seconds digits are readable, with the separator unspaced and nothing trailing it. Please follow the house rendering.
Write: 11:32
